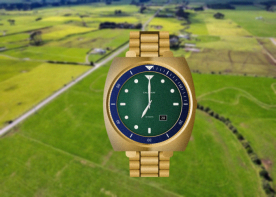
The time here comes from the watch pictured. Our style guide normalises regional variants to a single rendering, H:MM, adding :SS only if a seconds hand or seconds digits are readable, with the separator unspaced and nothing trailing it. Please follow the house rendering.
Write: 7:00
